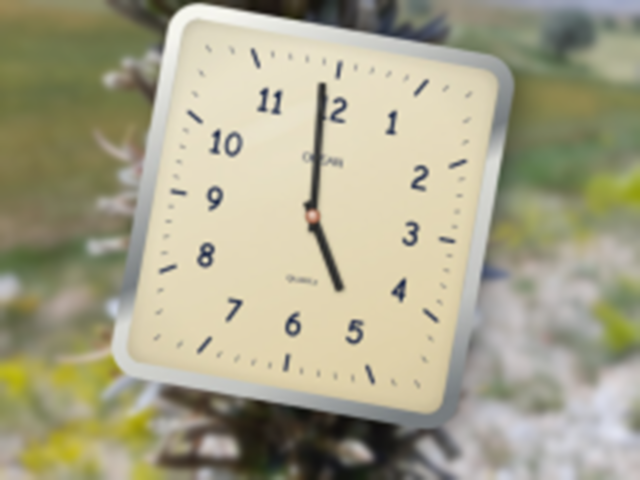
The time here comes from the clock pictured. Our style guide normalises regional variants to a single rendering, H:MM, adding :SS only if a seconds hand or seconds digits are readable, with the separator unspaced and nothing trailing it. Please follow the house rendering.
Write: 4:59
